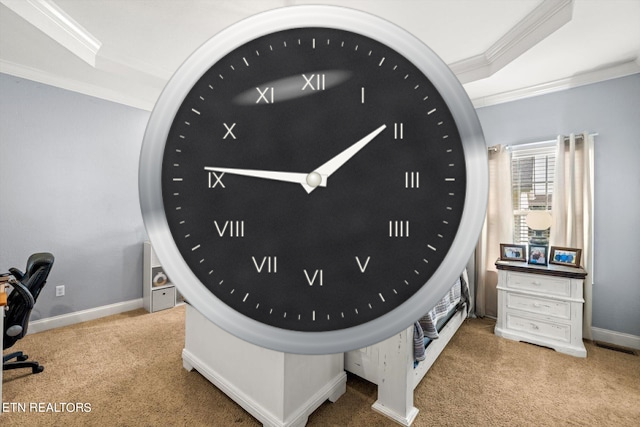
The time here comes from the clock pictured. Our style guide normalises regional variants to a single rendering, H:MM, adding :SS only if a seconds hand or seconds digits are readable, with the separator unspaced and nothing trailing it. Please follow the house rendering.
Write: 1:46
